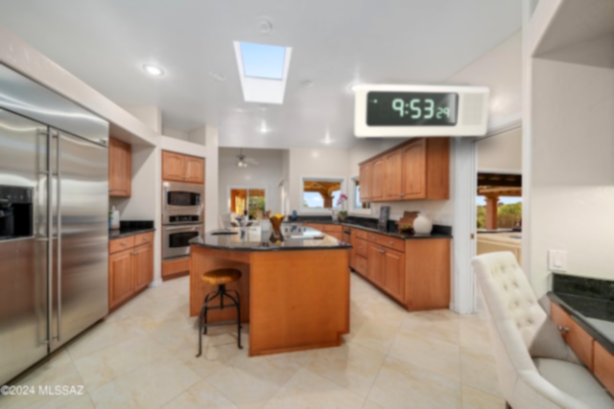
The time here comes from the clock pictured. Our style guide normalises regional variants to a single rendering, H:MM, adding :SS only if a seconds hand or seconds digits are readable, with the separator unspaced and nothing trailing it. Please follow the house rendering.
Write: 9:53
